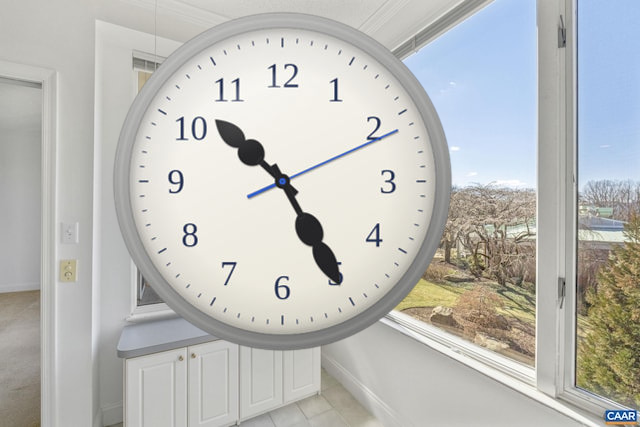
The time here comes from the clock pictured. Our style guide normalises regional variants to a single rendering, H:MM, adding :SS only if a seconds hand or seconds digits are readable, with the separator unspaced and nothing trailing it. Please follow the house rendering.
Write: 10:25:11
